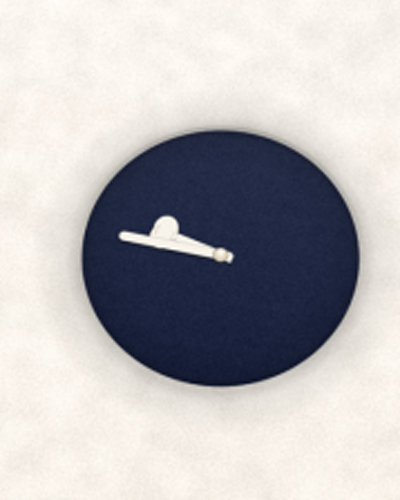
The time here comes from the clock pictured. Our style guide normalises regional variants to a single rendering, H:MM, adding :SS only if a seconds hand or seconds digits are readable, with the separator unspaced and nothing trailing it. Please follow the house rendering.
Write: 9:47
